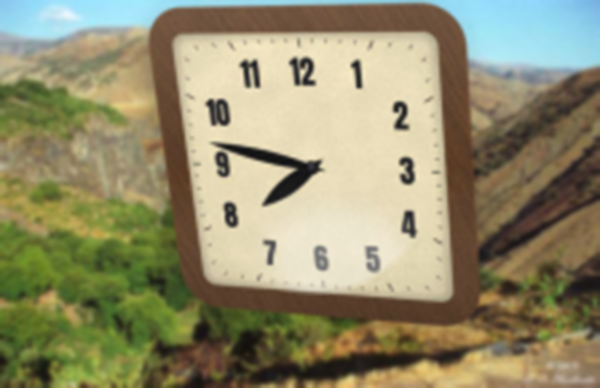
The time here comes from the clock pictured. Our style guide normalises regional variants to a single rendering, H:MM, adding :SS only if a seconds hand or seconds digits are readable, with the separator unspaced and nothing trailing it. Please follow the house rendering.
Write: 7:47
